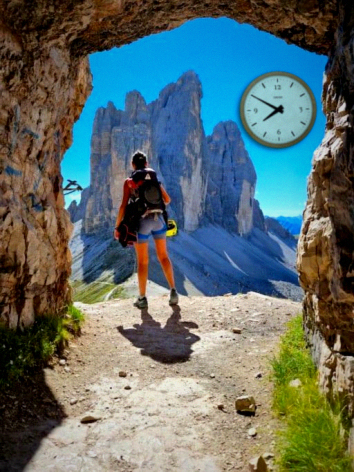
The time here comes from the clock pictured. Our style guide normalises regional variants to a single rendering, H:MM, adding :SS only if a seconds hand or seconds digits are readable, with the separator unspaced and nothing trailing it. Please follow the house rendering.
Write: 7:50
